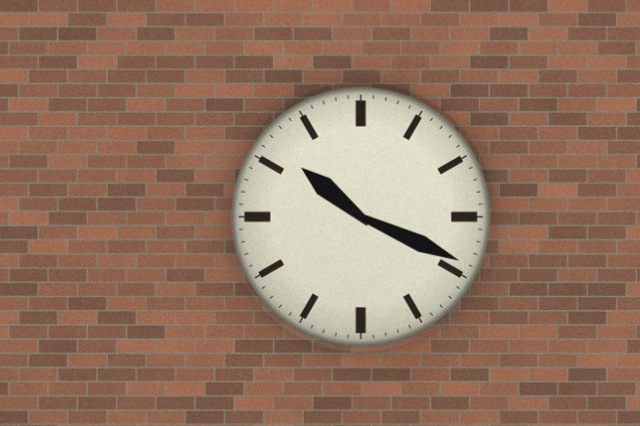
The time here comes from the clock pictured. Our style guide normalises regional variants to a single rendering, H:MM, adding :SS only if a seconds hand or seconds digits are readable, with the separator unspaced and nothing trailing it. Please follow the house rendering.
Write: 10:19
